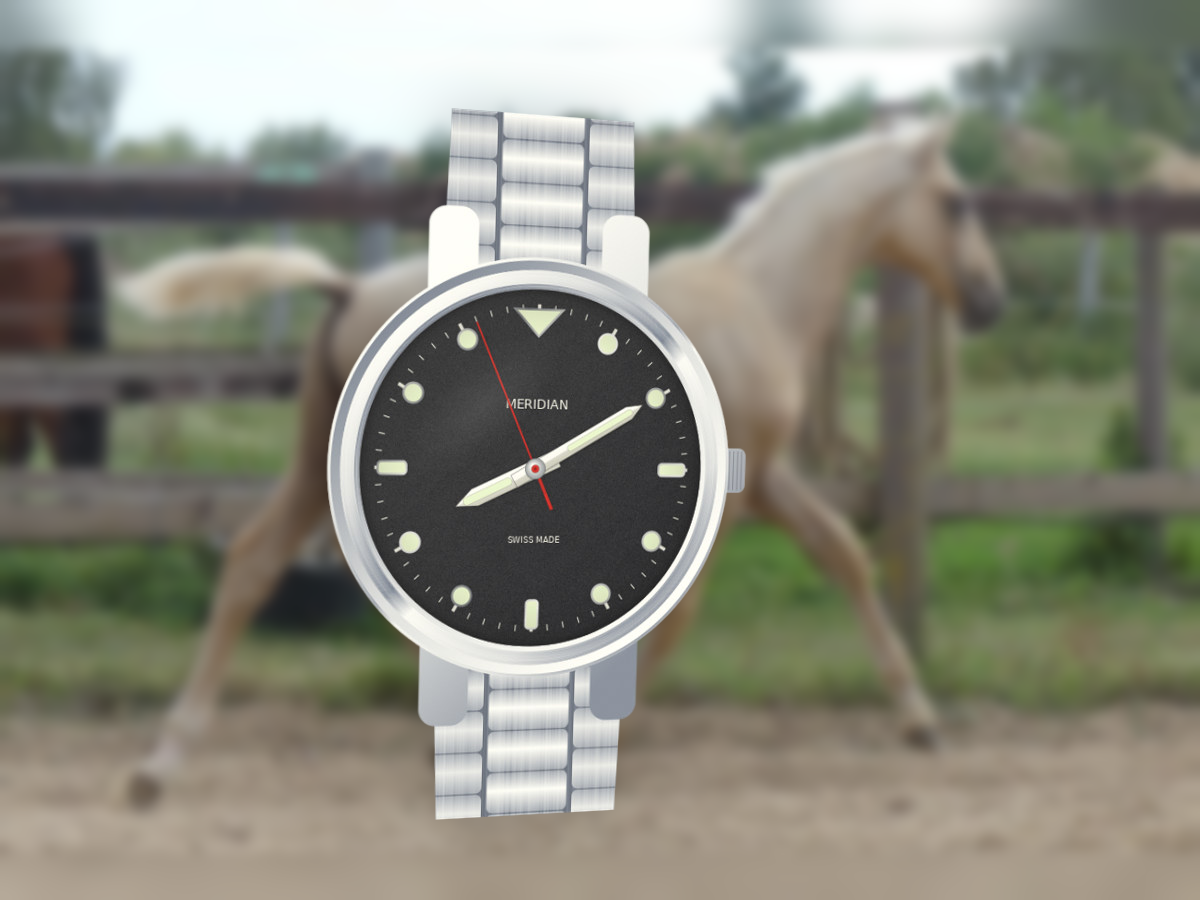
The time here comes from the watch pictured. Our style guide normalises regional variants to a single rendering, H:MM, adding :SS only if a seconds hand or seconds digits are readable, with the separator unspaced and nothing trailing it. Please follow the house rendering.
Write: 8:09:56
